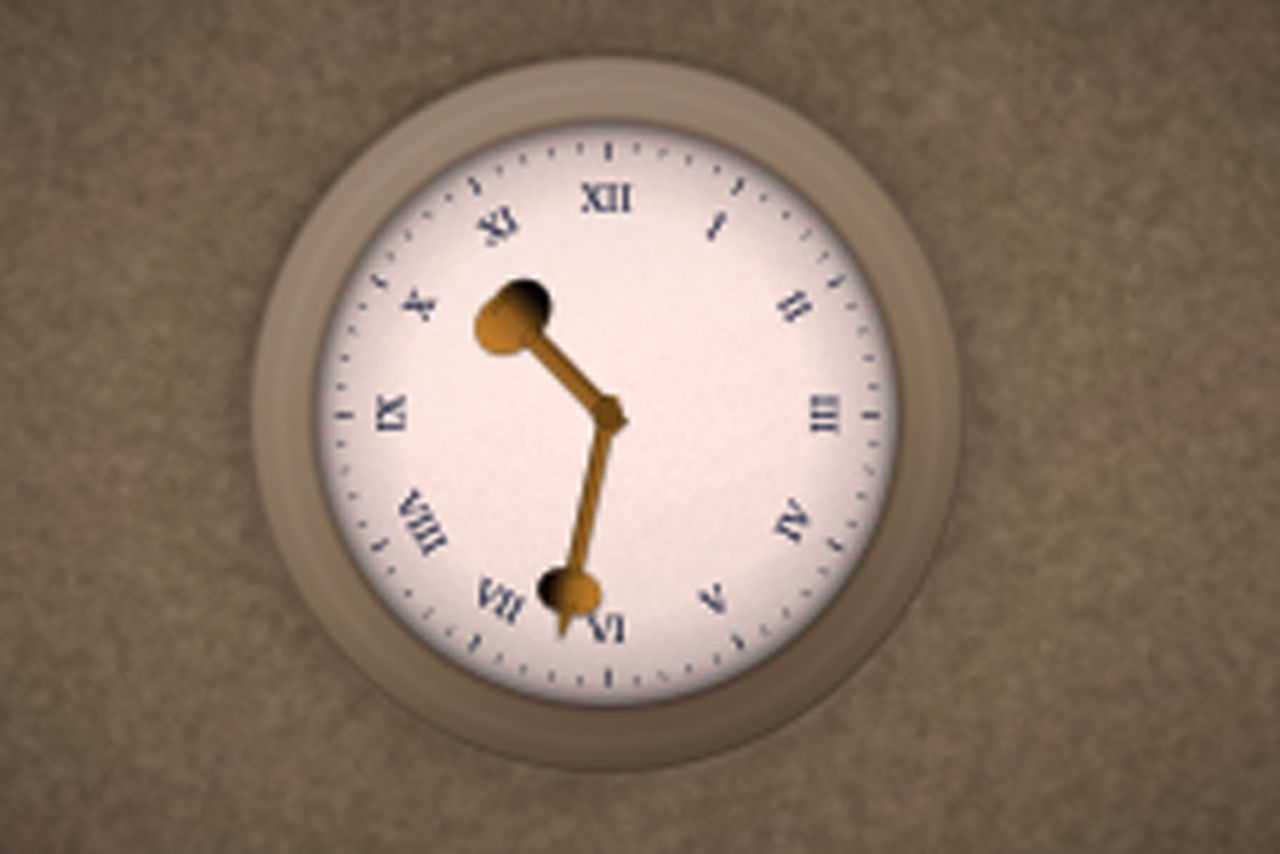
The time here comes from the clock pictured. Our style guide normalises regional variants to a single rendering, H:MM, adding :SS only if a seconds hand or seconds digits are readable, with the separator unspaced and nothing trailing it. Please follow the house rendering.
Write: 10:32
